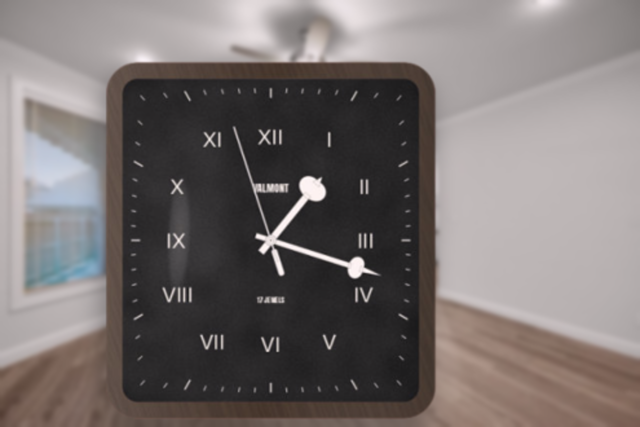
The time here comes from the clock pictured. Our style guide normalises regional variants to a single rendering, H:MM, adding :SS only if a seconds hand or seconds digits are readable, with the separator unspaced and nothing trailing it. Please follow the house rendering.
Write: 1:17:57
